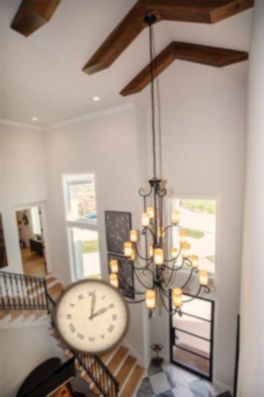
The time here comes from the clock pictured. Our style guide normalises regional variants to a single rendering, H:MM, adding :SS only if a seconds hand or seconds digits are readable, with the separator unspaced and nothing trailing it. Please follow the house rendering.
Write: 2:01
